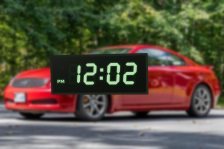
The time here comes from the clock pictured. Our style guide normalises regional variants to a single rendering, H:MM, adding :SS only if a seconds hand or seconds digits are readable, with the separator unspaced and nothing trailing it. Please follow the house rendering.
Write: 12:02
